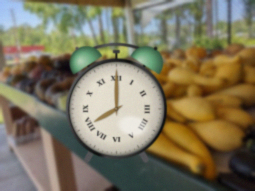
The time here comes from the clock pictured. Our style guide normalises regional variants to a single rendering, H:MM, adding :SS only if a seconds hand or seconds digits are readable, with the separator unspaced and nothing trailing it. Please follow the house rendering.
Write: 8:00
